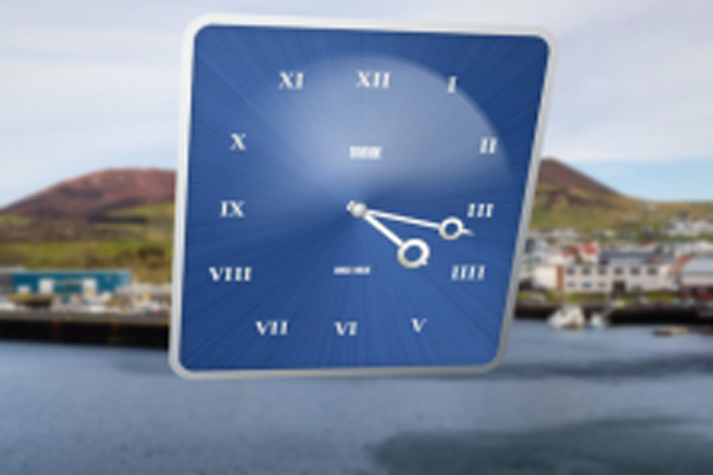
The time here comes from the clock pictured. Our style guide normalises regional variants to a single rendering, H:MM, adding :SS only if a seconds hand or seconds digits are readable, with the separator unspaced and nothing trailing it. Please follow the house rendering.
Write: 4:17
